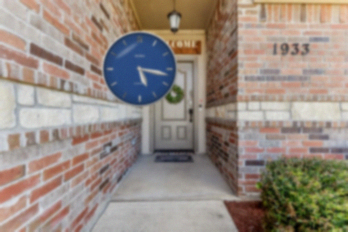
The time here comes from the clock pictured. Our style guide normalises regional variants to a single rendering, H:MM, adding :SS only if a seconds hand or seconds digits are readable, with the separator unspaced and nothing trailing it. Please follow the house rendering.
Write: 5:17
